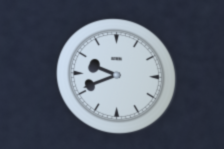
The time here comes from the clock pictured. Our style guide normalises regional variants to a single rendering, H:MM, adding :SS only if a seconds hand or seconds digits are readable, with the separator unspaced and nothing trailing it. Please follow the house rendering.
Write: 9:41
